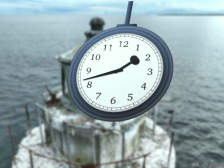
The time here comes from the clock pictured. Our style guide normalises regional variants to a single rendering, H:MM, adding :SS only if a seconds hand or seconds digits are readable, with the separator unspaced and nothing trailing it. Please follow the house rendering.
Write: 1:42
